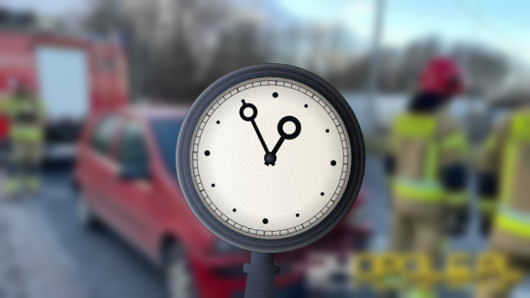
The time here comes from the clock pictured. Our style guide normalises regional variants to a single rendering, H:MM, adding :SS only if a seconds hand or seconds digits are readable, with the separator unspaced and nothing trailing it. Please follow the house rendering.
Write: 12:55
